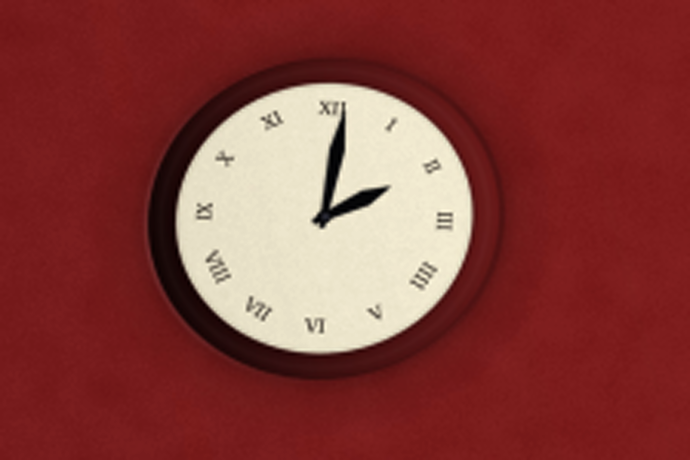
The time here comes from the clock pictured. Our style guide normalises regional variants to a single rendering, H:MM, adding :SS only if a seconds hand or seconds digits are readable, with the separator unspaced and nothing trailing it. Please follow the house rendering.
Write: 2:01
